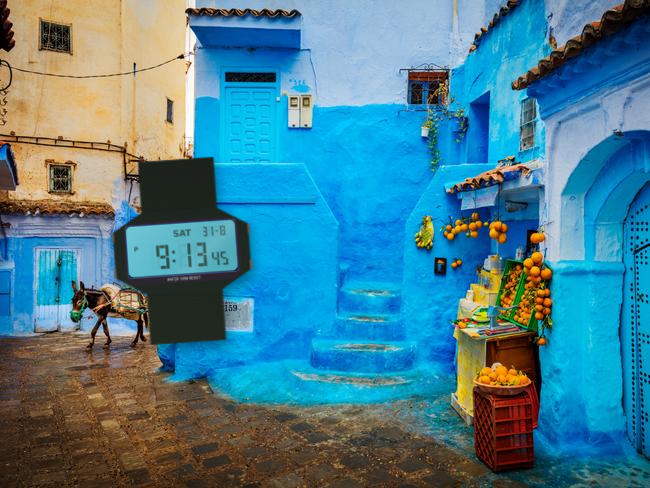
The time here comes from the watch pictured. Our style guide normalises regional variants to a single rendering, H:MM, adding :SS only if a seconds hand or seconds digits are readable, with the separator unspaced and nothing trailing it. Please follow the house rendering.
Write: 9:13:45
